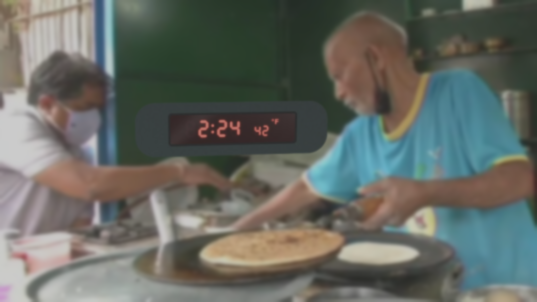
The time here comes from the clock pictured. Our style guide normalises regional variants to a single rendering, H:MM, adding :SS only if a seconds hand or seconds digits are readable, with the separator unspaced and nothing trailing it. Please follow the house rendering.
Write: 2:24
